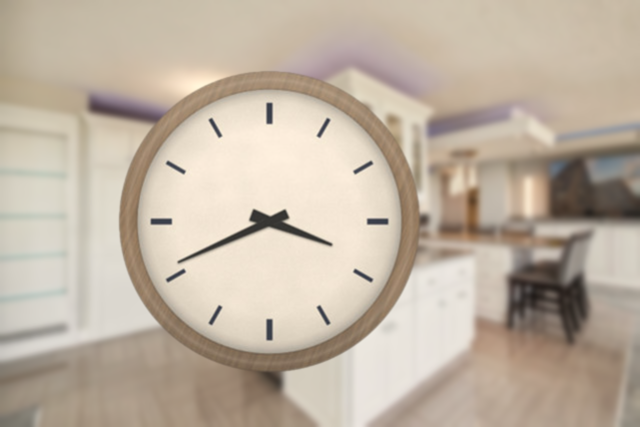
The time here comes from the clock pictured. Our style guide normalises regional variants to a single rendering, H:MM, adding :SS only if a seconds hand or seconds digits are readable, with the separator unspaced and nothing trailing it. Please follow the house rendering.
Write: 3:41
